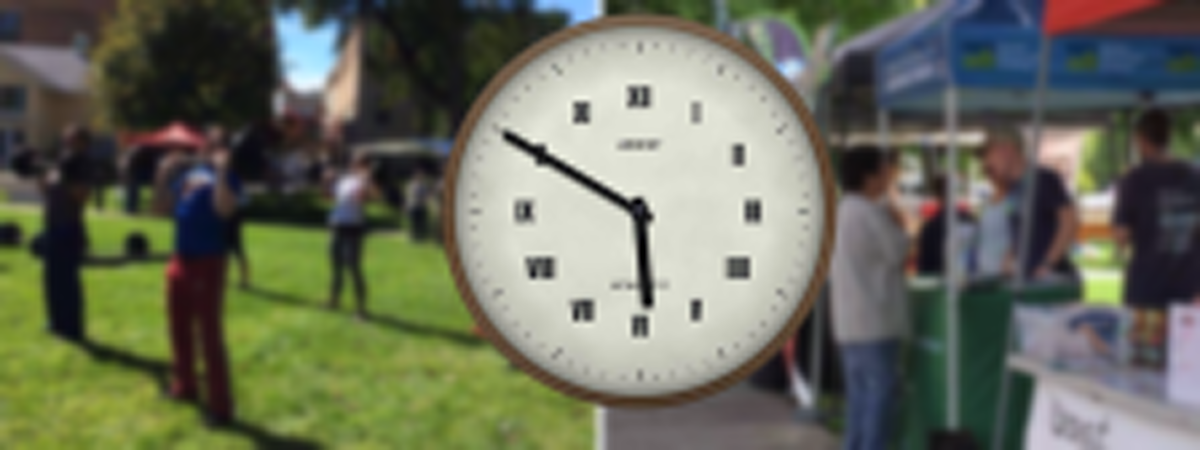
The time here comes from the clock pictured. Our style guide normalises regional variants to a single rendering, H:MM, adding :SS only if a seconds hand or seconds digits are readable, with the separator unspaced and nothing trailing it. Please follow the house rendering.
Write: 5:50
